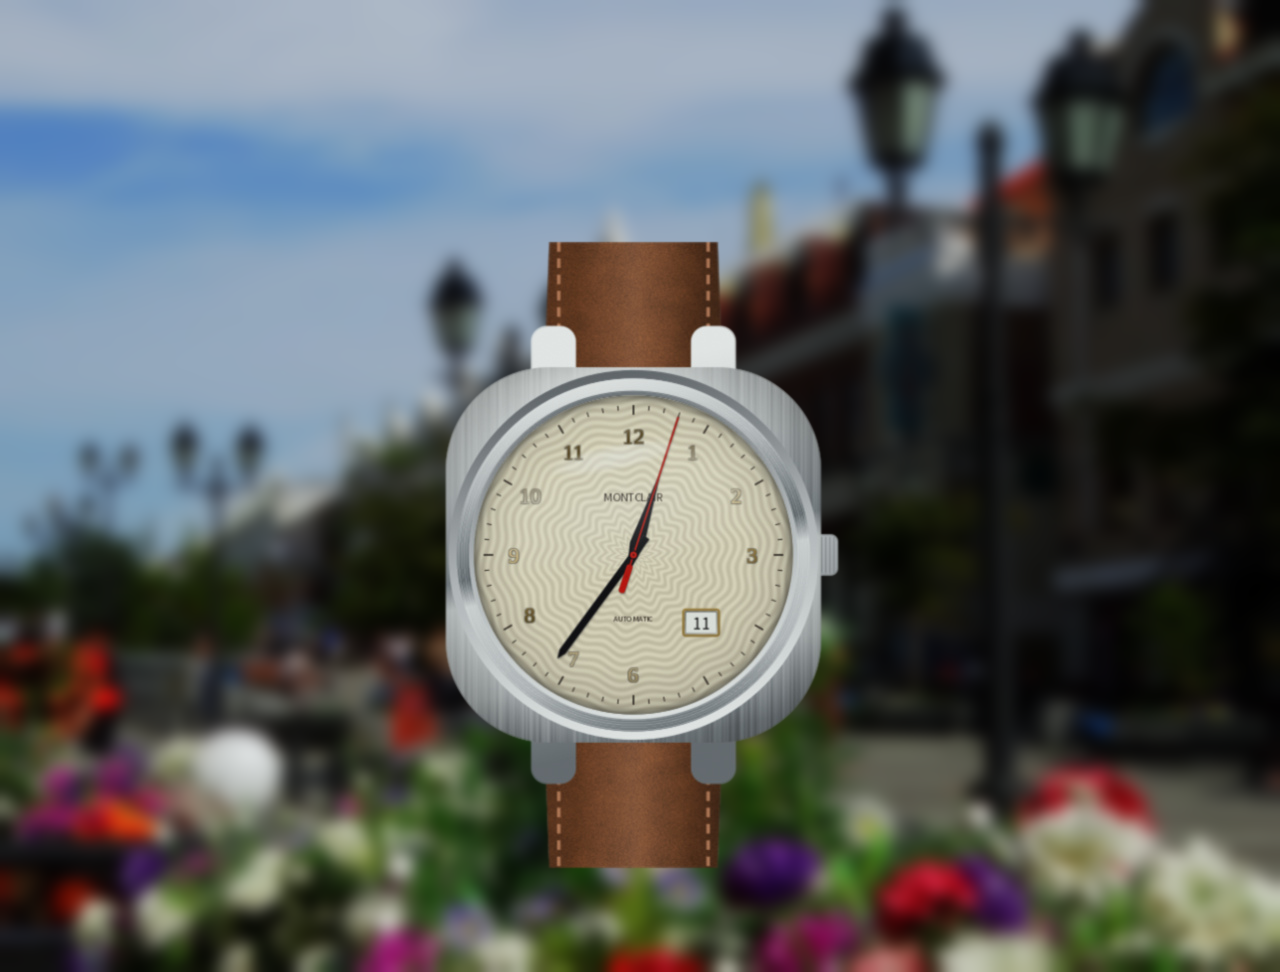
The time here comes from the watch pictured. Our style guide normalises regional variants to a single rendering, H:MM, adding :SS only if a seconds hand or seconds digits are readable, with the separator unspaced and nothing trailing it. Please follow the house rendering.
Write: 12:36:03
